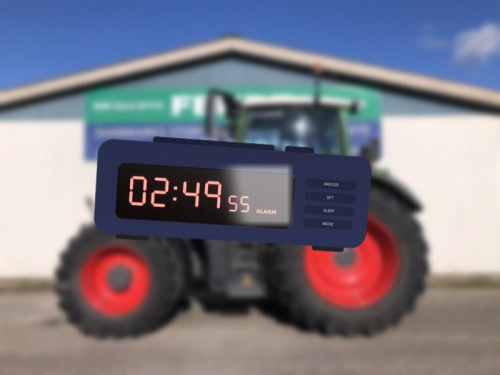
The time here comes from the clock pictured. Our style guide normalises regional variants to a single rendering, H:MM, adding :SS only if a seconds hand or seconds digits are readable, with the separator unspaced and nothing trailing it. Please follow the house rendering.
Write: 2:49:55
